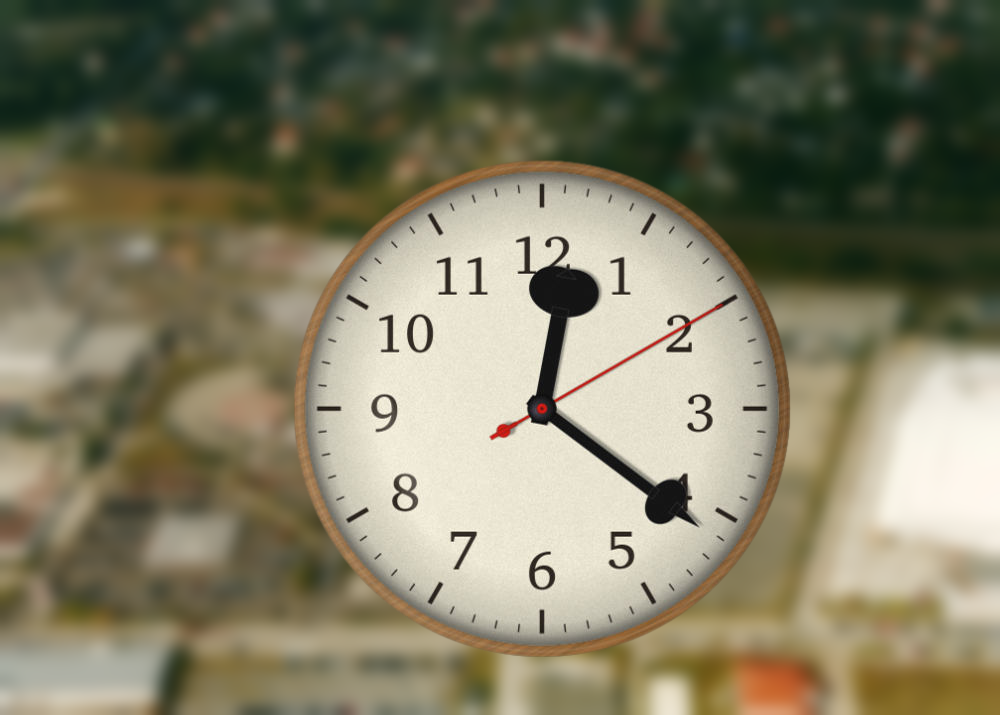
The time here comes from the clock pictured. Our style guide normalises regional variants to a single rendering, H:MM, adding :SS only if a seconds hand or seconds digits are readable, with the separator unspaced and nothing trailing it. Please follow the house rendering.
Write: 12:21:10
